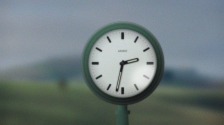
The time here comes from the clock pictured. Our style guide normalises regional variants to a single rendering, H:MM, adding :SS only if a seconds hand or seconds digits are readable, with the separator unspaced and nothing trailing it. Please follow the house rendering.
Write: 2:32
